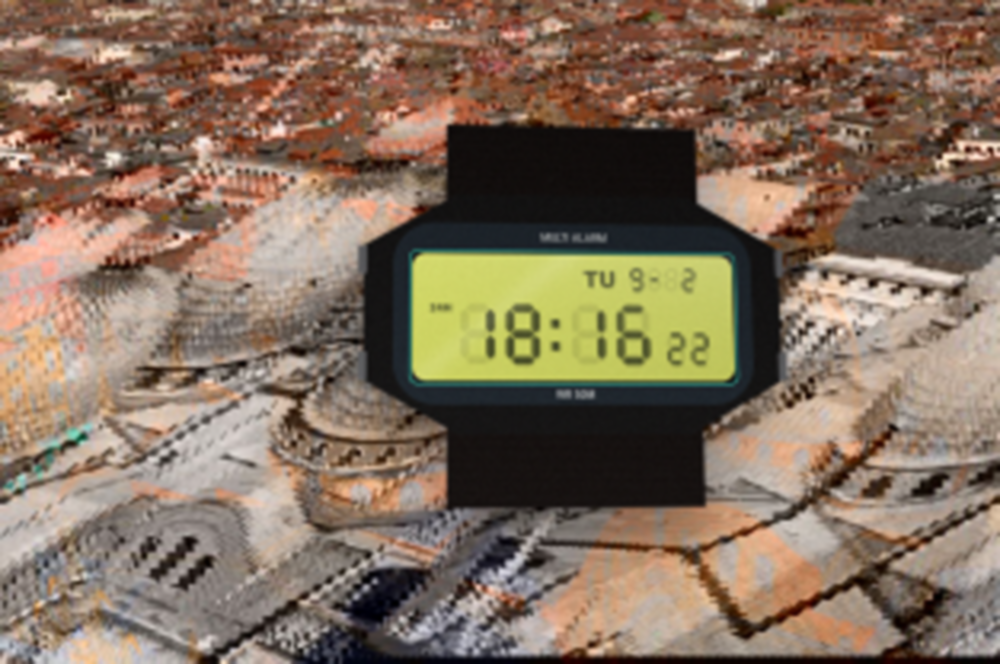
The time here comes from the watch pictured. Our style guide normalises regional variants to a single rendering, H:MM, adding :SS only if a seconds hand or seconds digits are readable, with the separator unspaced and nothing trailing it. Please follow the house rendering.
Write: 18:16:22
